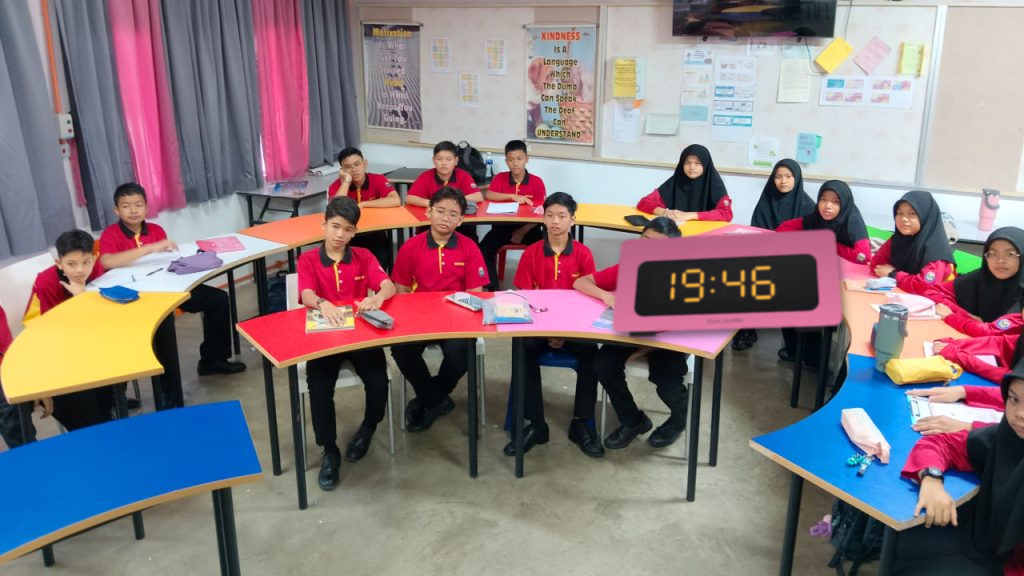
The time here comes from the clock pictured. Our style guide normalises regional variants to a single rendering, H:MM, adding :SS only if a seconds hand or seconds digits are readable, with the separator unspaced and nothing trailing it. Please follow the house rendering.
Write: 19:46
